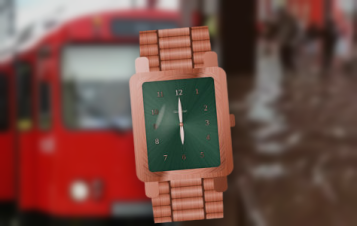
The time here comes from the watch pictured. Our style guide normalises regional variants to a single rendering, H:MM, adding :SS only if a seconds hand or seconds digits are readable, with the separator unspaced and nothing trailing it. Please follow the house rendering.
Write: 6:00
